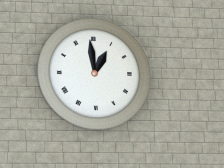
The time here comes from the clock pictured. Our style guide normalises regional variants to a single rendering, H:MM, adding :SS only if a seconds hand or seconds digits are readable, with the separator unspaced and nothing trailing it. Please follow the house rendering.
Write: 12:59
